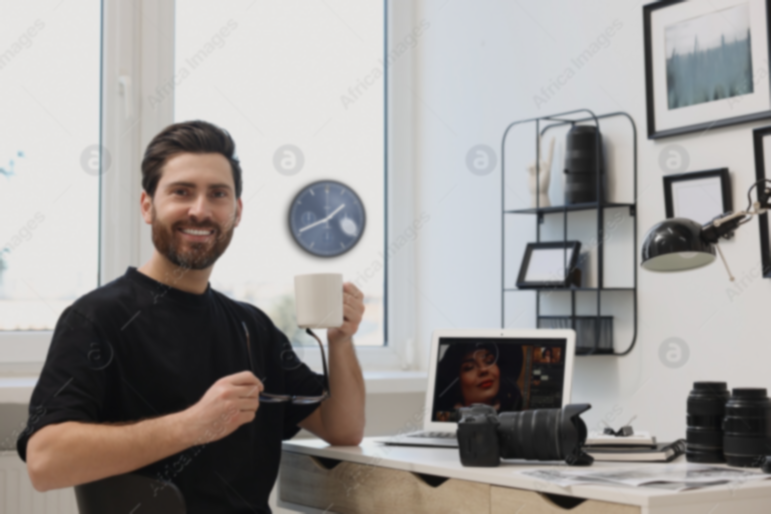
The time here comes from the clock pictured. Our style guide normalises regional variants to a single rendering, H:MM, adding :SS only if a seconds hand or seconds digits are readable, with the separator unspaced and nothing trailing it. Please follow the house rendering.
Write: 1:41
